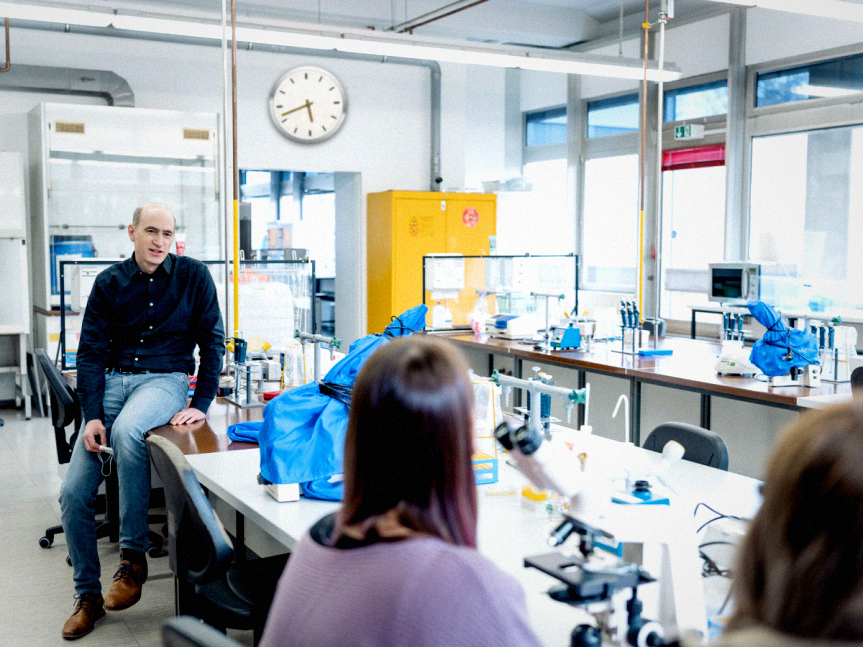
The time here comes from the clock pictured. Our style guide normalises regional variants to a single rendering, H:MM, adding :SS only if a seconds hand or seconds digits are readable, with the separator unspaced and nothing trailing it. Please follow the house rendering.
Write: 5:42
